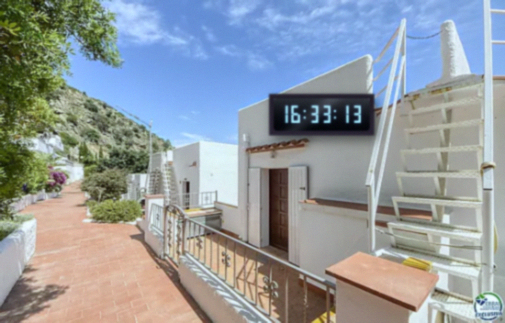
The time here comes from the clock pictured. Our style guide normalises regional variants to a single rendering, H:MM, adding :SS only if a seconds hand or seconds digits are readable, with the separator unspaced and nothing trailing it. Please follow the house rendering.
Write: 16:33:13
